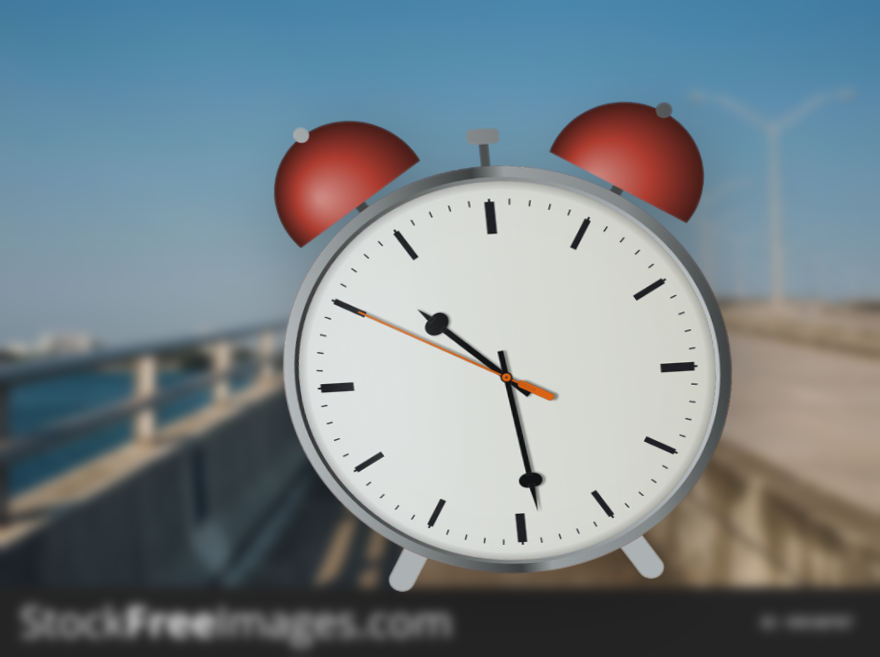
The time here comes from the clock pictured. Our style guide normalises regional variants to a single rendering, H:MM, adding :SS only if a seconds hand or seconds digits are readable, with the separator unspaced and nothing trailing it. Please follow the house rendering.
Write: 10:28:50
